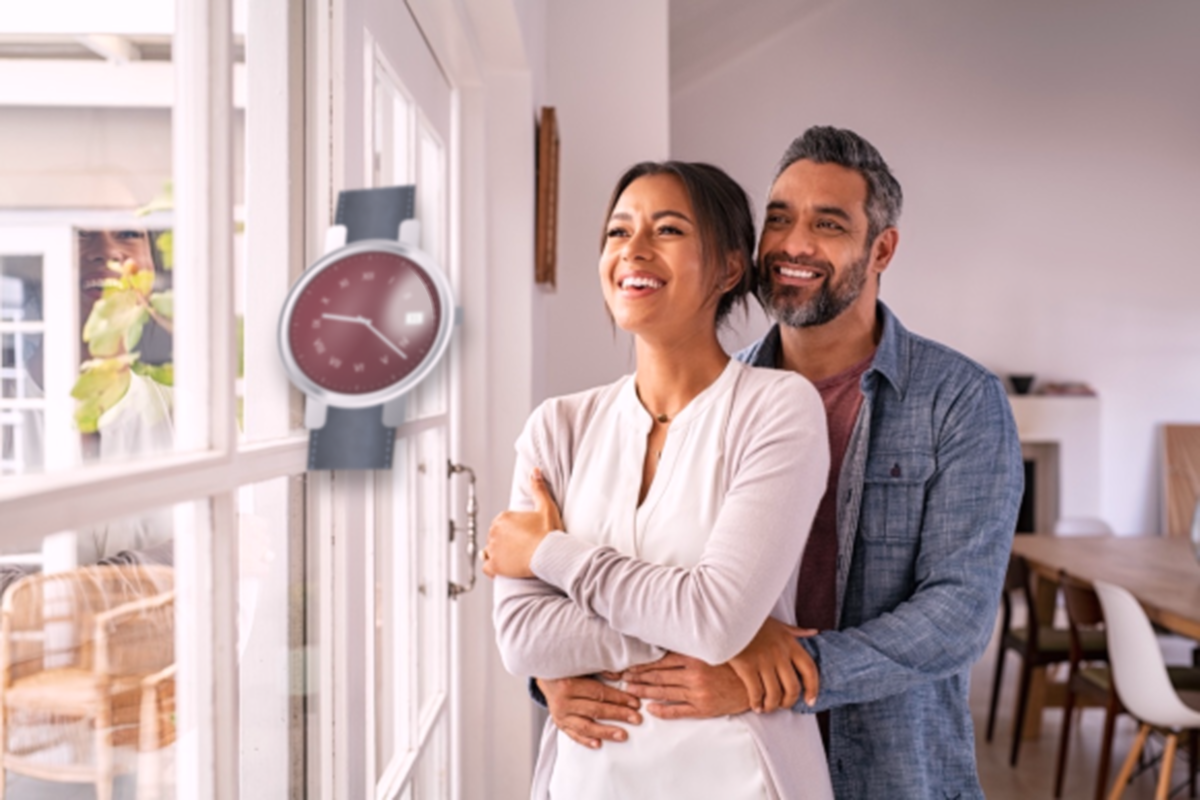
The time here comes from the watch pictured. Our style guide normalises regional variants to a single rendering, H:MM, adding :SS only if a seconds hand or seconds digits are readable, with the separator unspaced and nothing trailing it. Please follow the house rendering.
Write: 9:22
